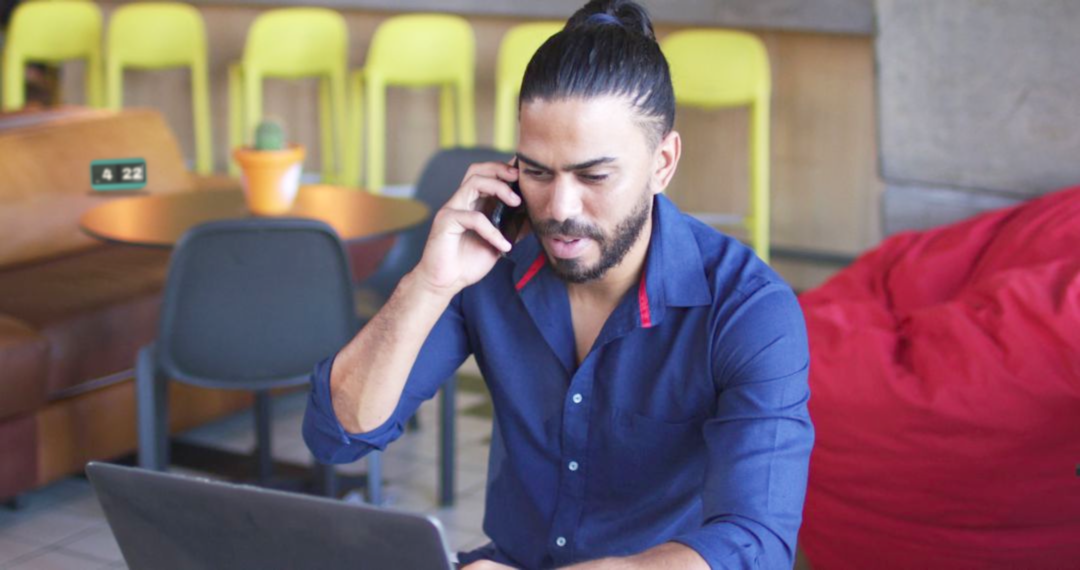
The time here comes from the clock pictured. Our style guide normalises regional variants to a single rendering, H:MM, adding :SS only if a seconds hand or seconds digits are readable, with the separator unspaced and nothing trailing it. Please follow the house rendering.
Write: 4:22
